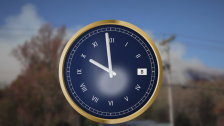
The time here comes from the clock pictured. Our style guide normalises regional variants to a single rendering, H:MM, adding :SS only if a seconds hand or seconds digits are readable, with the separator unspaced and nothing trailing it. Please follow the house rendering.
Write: 9:59
